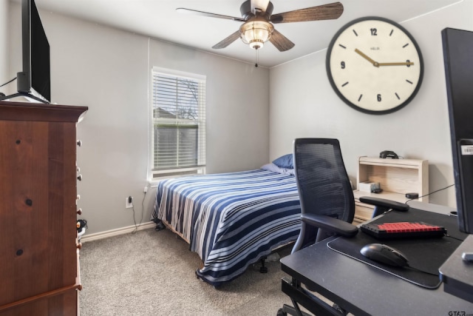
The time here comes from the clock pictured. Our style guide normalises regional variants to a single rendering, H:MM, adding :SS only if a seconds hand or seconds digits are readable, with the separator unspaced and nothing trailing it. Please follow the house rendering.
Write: 10:15
